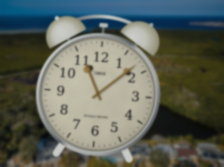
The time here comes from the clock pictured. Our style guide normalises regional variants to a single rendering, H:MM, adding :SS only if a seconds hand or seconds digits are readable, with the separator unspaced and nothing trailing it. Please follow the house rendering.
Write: 11:08
